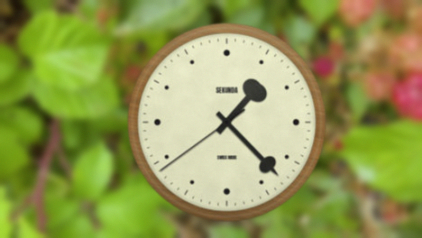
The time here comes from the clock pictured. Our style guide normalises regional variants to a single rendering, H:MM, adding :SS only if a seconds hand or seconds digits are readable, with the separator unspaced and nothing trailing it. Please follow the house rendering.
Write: 1:22:39
